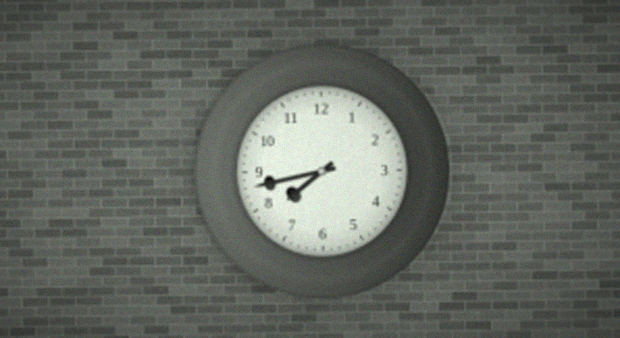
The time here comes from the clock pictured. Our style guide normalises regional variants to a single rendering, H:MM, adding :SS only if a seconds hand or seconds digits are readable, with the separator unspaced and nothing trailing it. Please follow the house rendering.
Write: 7:43
